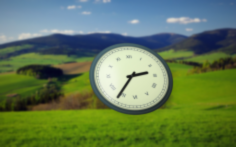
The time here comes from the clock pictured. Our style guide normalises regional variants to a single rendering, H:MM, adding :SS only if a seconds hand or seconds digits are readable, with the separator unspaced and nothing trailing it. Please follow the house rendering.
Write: 2:36
